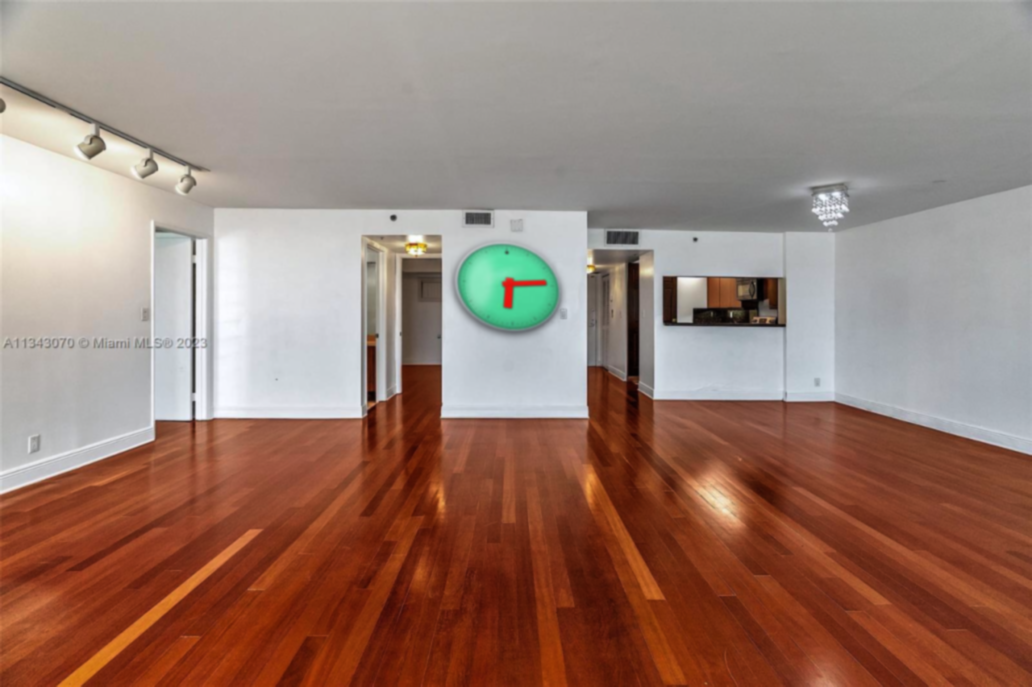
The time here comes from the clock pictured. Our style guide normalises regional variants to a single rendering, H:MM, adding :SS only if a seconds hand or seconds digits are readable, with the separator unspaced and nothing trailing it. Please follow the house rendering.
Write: 6:14
